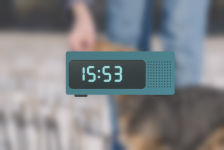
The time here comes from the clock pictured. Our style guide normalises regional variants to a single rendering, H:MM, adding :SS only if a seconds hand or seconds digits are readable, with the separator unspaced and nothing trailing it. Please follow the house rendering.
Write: 15:53
